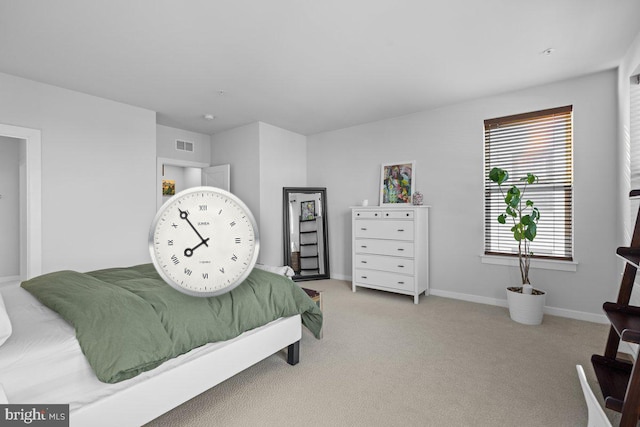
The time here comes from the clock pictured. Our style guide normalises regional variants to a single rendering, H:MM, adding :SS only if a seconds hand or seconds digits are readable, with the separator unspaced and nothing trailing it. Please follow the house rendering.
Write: 7:54
